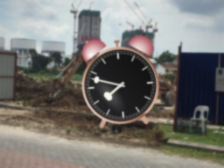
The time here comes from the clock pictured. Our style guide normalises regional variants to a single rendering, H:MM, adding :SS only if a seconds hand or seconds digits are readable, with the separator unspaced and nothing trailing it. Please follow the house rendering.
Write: 7:48
